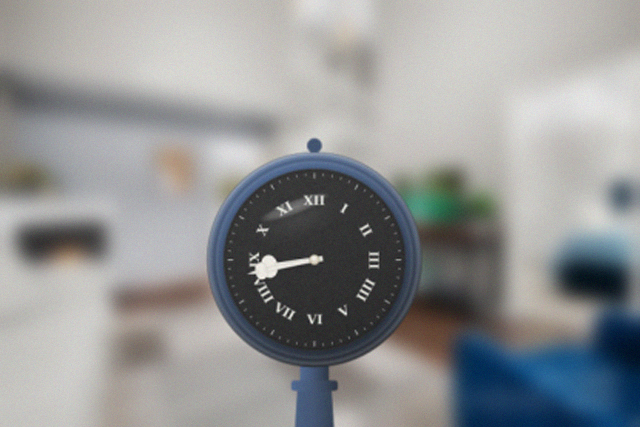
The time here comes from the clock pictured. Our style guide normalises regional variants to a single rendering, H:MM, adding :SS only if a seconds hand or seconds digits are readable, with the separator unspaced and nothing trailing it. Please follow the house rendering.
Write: 8:43
